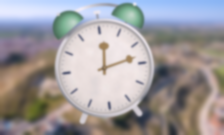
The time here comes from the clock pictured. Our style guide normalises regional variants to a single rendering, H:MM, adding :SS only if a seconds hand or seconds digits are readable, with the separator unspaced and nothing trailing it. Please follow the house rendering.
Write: 12:13
